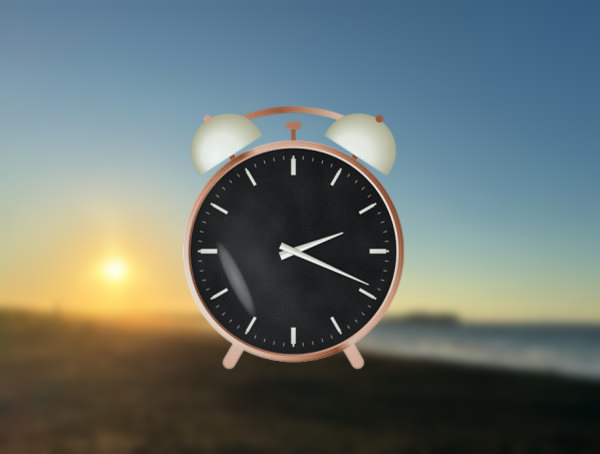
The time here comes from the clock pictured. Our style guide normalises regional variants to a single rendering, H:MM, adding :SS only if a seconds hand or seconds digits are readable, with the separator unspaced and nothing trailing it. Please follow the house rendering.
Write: 2:19
